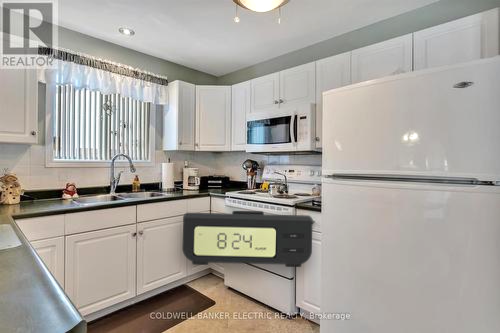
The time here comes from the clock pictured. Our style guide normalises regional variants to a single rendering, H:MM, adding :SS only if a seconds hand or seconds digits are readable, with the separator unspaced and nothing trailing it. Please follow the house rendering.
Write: 8:24
